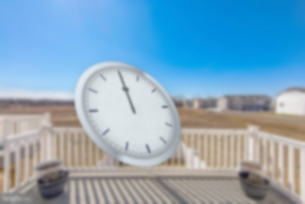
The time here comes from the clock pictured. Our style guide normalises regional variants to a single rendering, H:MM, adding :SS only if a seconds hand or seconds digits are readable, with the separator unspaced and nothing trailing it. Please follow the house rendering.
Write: 12:00
